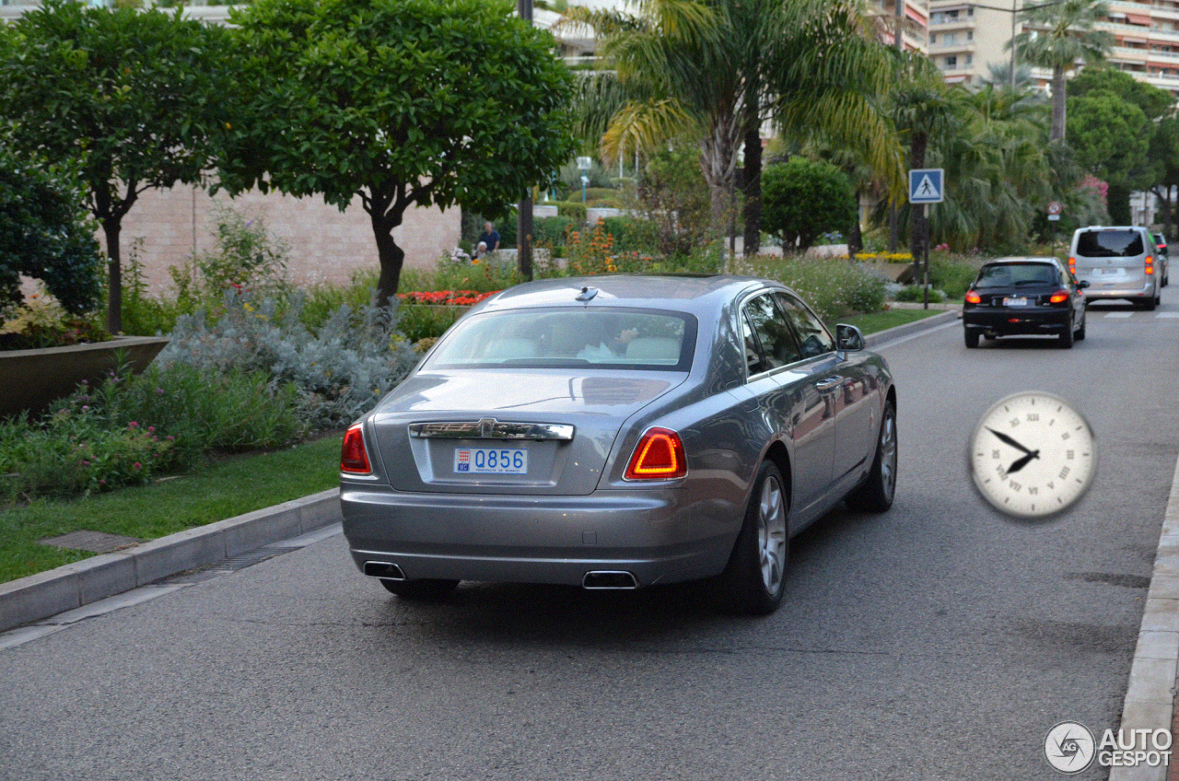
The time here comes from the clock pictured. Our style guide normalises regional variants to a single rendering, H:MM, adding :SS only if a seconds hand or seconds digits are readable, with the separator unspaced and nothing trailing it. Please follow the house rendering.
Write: 7:50
